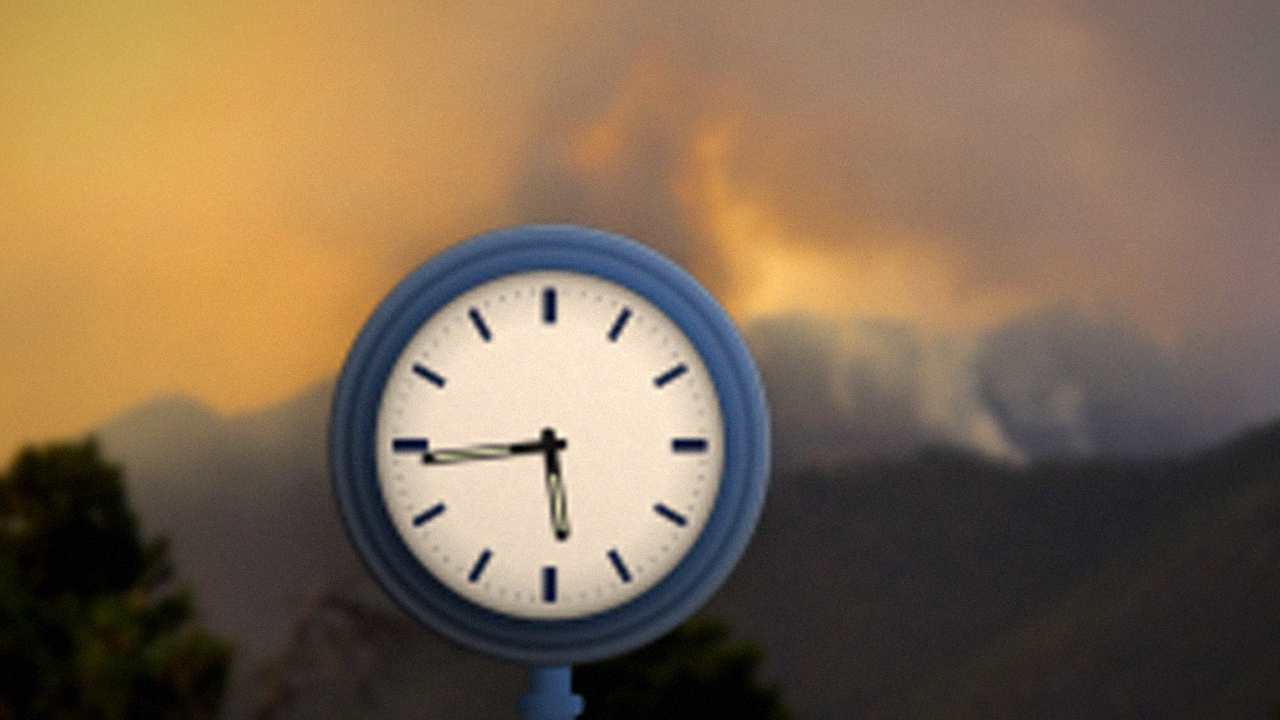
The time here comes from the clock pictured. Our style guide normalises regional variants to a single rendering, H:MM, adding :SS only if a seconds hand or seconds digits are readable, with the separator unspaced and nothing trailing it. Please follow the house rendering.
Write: 5:44
